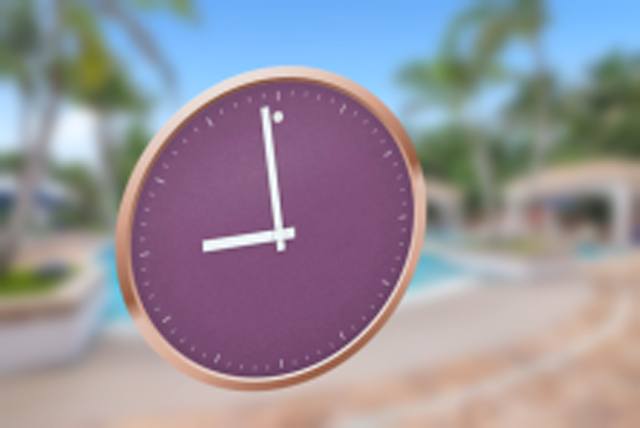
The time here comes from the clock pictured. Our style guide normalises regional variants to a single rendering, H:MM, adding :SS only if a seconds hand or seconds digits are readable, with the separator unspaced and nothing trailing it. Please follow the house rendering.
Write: 8:59
